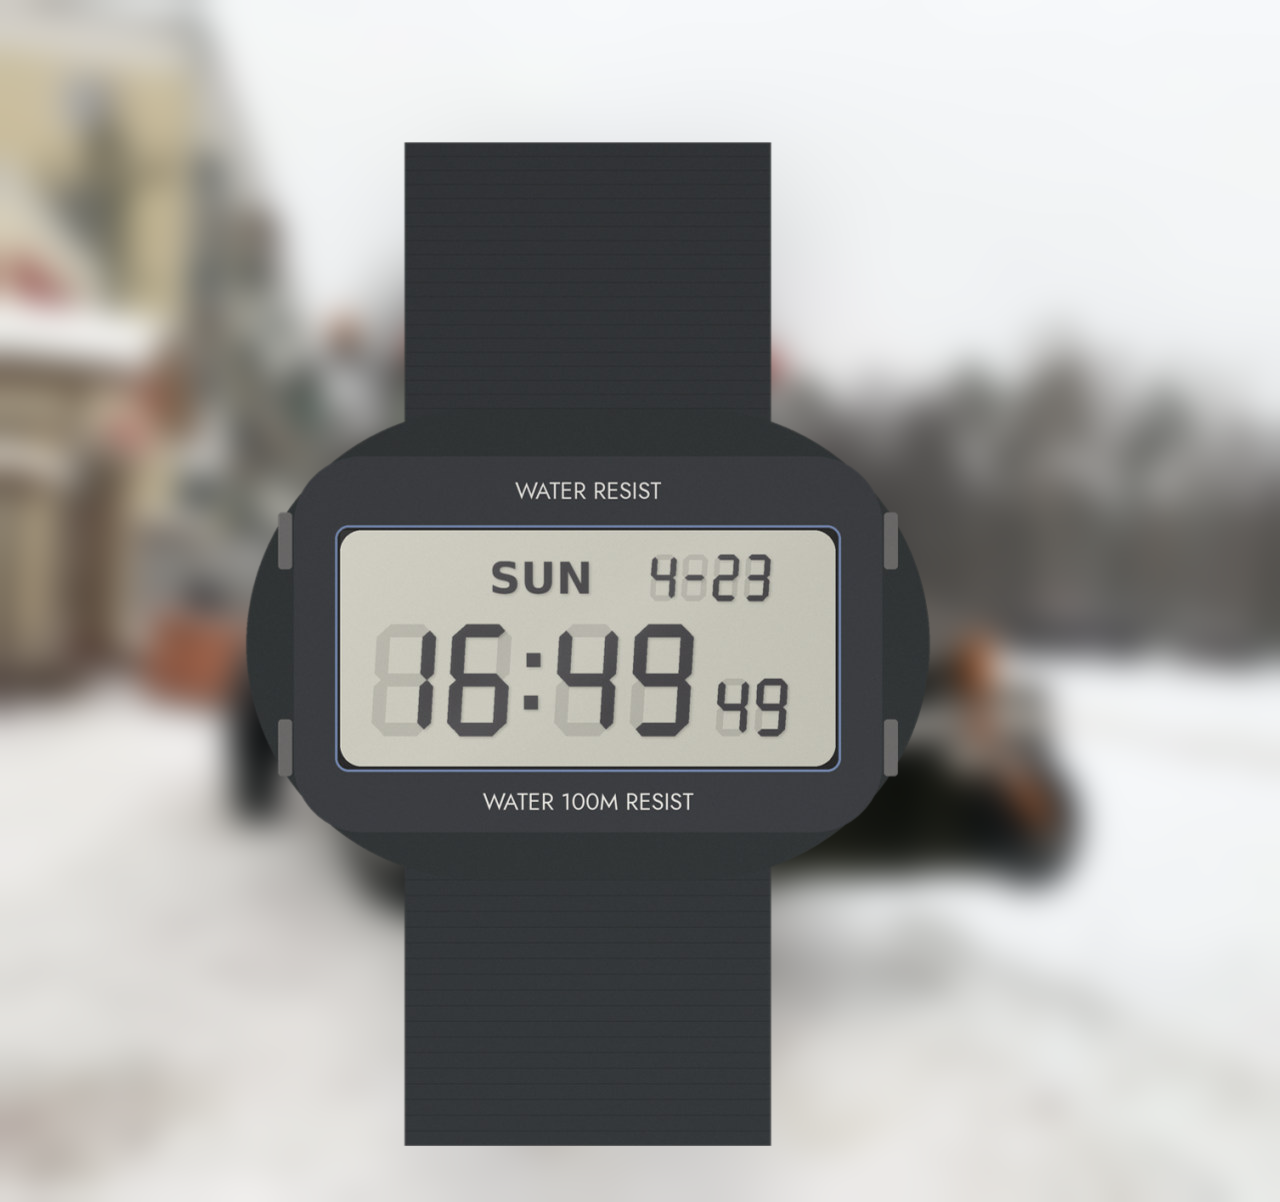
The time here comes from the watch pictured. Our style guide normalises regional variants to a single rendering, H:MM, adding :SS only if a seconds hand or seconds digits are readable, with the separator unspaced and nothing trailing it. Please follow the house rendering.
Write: 16:49:49
